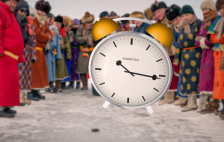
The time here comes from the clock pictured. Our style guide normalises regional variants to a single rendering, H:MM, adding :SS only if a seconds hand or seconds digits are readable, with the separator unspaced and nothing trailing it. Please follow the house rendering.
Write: 10:16
